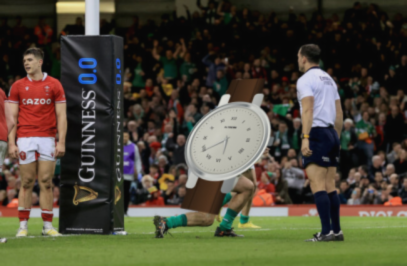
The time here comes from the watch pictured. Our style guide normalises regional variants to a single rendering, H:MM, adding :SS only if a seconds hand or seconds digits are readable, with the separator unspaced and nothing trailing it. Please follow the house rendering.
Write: 5:39
